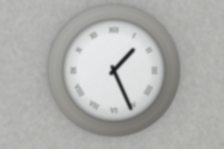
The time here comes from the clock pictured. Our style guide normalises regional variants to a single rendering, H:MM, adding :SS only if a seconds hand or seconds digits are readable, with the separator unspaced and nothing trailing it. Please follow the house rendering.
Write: 1:26
